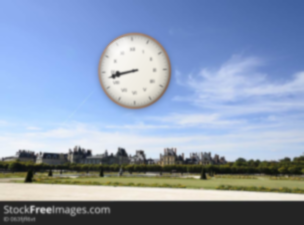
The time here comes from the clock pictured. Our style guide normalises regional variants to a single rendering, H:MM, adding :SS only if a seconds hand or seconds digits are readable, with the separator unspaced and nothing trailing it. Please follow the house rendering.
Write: 8:43
